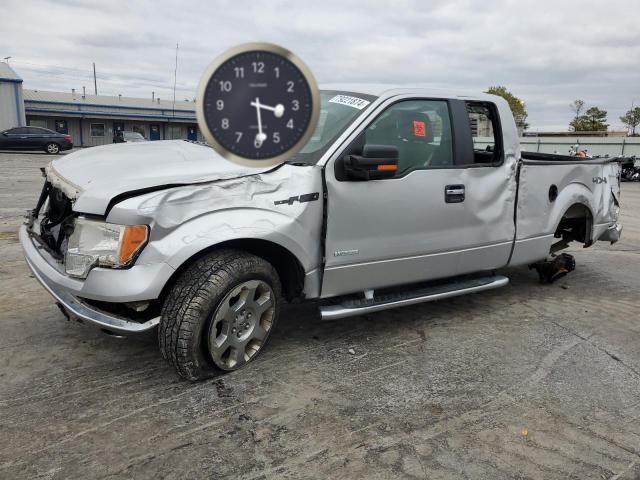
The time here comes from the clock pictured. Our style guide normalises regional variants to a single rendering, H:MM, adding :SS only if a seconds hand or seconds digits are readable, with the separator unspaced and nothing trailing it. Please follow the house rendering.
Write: 3:29
